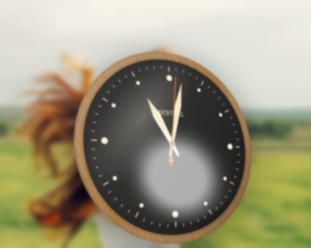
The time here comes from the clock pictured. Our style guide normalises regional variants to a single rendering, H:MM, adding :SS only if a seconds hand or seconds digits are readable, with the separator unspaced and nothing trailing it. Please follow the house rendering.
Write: 11:02:01
